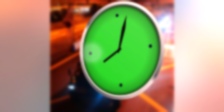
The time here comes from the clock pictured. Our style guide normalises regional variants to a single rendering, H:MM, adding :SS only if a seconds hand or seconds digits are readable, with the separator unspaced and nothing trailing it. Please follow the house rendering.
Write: 8:03
